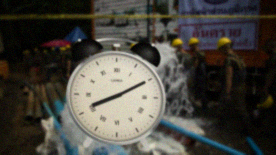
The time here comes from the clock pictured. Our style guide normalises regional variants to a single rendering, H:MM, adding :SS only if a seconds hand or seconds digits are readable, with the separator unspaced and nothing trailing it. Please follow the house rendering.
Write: 8:10
